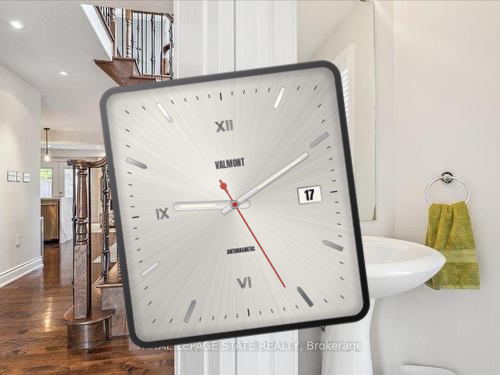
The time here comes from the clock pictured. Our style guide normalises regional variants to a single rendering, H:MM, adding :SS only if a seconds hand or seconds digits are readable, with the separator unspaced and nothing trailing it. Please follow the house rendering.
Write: 9:10:26
